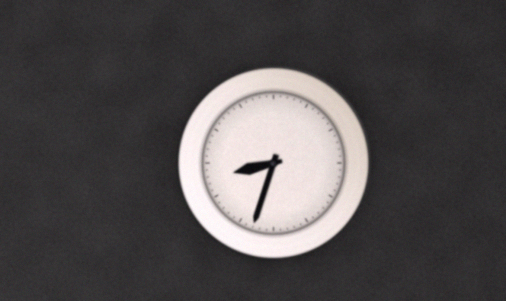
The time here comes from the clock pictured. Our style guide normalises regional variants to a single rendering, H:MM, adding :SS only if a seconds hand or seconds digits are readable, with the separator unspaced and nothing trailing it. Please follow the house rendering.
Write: 8:33
